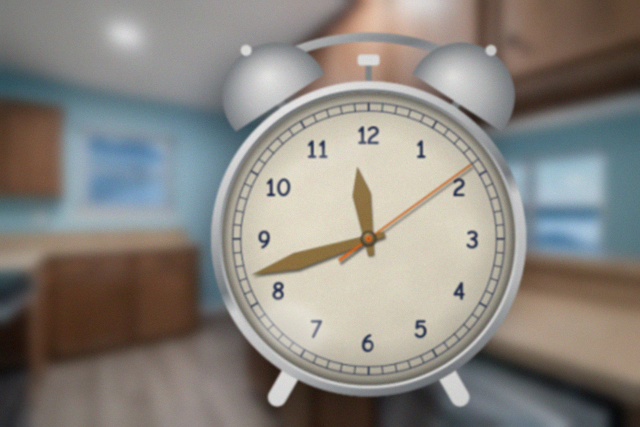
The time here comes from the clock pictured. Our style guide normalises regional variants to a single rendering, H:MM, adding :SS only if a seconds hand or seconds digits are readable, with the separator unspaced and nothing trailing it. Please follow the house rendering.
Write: 11:42:09
